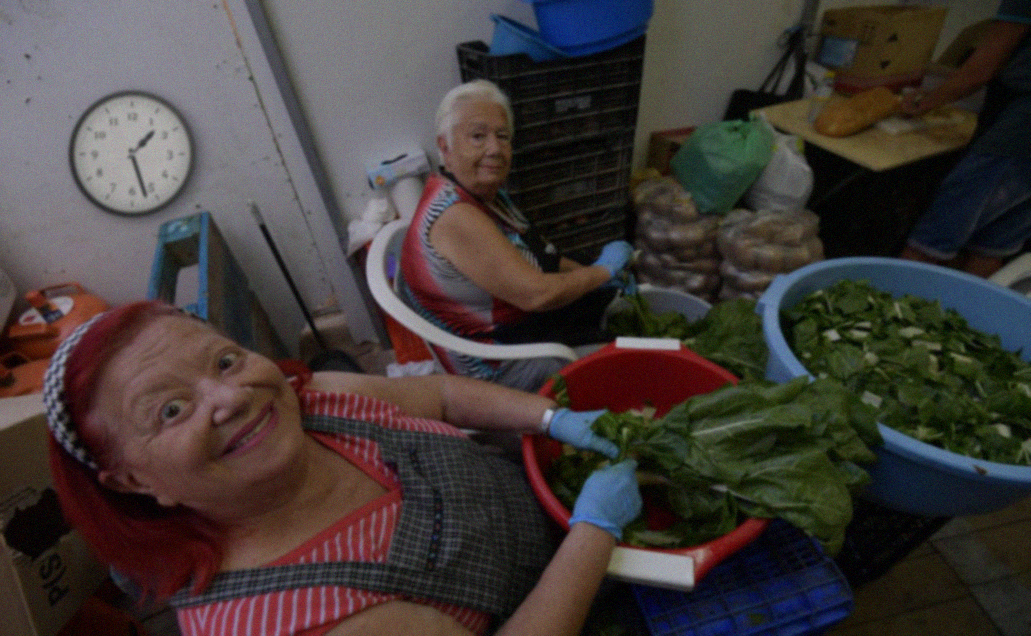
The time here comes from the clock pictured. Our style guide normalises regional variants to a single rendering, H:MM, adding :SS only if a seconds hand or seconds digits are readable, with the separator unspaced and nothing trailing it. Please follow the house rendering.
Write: 1:27
